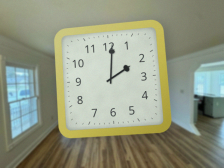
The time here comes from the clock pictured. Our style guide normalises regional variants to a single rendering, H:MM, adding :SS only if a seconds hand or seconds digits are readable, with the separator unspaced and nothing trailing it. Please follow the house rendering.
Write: 2:01
